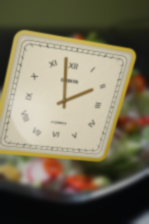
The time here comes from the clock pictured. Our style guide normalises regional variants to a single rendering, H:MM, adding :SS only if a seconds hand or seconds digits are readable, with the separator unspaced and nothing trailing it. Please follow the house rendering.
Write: 1:58
